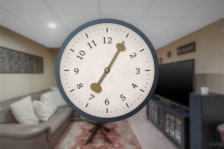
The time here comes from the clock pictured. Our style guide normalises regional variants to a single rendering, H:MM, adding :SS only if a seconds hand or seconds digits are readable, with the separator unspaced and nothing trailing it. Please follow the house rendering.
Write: 7:05
